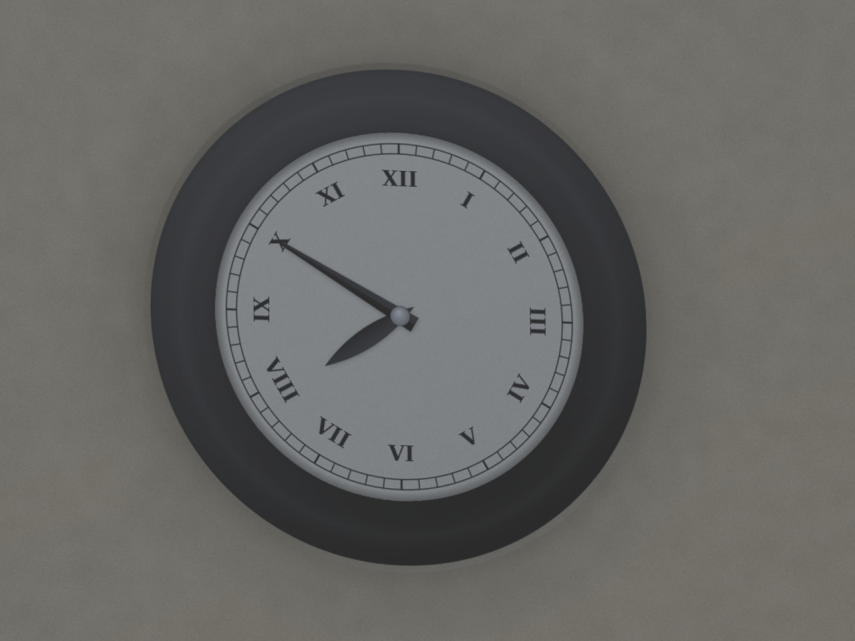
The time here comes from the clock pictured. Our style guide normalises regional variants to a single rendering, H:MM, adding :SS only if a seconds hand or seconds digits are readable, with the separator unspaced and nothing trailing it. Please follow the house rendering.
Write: 7:50
